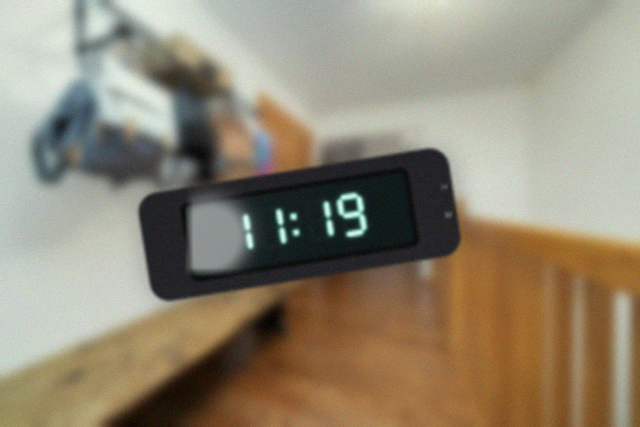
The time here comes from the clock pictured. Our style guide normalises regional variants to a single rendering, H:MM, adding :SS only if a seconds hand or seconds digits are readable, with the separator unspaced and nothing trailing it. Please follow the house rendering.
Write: 11:19
